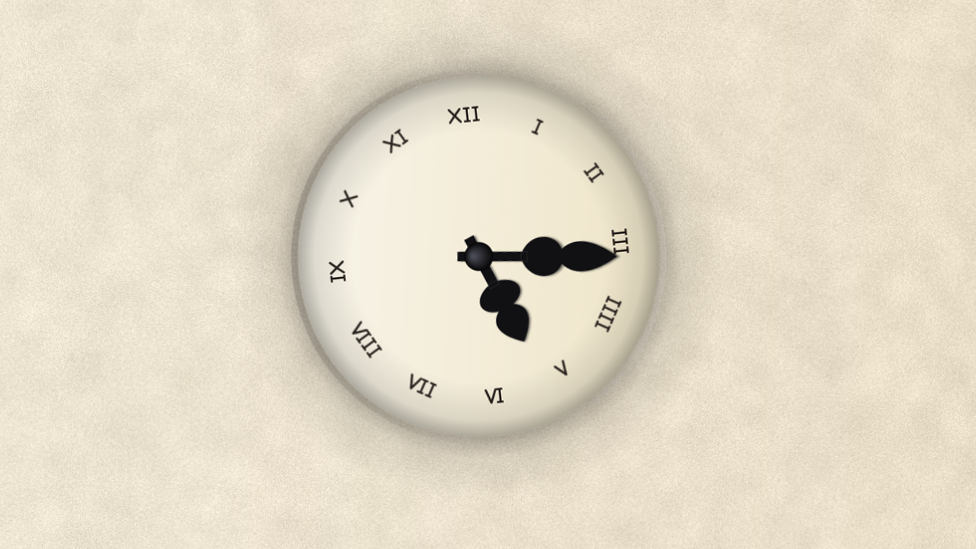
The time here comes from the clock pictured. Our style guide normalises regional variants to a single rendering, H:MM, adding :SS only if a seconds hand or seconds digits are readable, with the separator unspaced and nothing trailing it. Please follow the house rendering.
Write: 5:16
